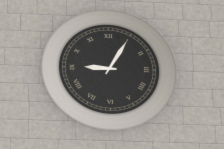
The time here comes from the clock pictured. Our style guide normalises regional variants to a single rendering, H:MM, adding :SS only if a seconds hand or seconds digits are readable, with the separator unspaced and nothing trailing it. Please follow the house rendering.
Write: 9:05
